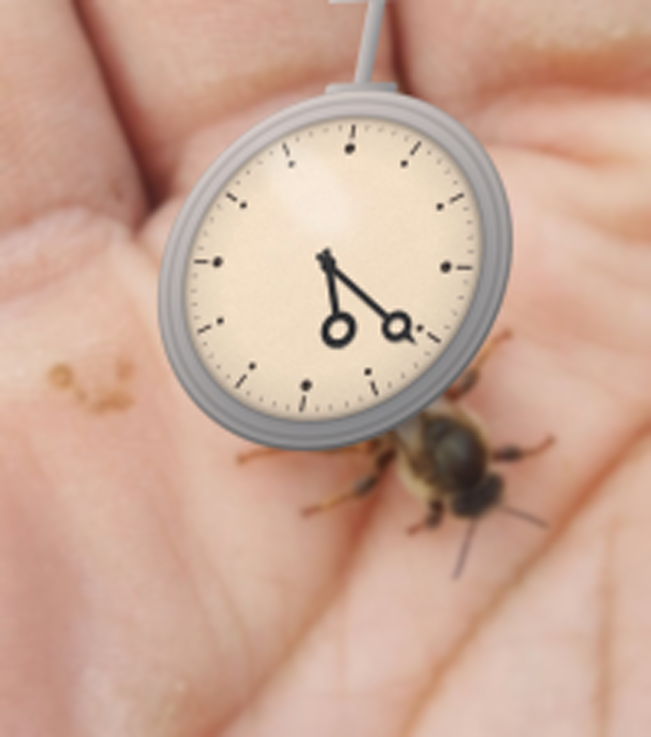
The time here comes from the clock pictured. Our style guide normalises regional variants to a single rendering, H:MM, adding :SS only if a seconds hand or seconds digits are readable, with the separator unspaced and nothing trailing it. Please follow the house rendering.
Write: 5:21
